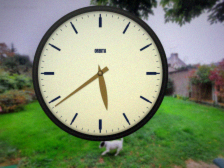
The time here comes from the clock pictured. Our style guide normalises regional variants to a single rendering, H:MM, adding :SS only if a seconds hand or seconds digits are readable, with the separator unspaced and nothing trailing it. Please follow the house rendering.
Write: 5:39
